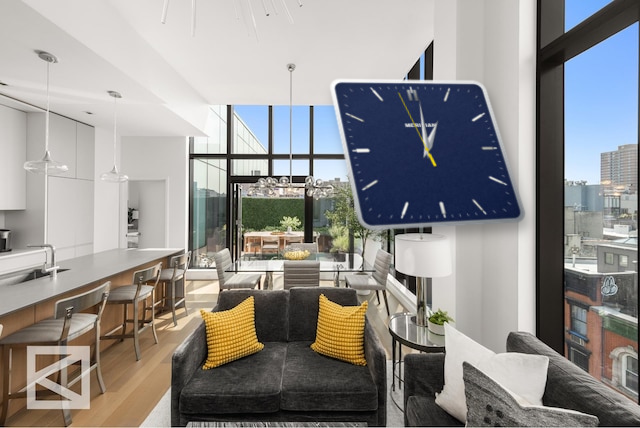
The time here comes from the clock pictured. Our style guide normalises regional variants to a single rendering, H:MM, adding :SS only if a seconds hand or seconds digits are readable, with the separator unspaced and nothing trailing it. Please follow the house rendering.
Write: 1:00:58
